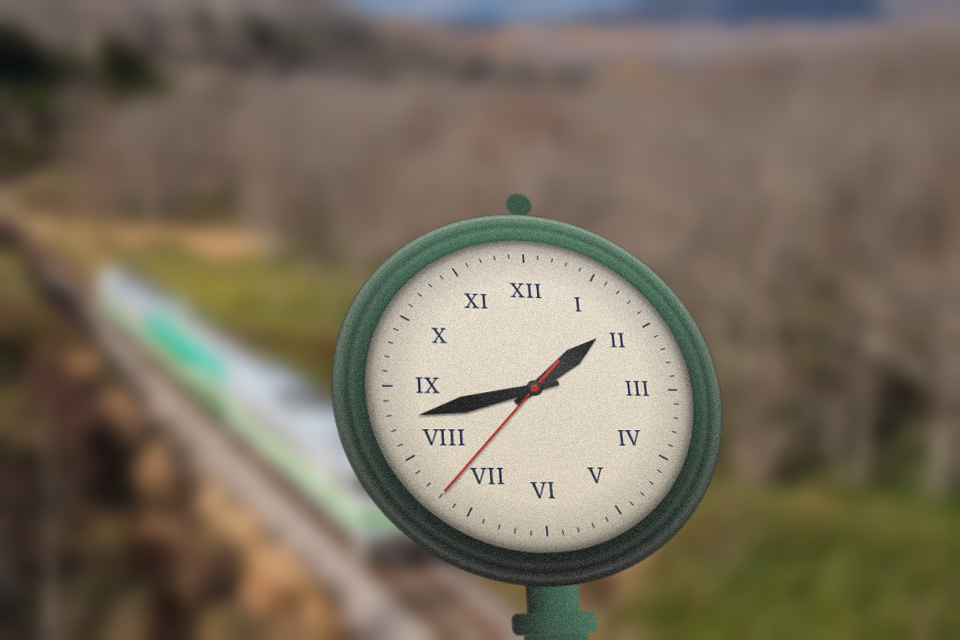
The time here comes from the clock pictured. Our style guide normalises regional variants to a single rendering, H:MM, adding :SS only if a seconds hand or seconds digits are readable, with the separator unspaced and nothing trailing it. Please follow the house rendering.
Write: 1:42:37
